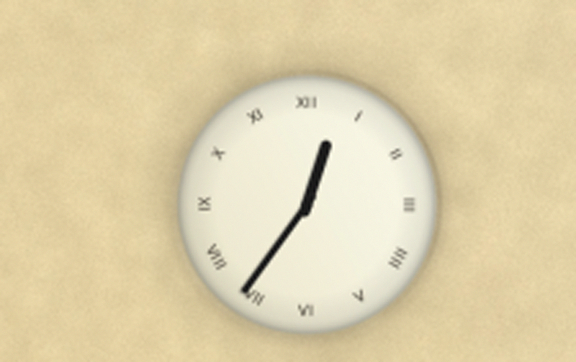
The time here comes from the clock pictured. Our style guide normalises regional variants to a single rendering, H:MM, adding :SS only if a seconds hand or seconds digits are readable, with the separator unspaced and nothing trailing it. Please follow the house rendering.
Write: 12:36
